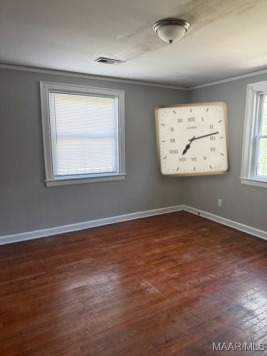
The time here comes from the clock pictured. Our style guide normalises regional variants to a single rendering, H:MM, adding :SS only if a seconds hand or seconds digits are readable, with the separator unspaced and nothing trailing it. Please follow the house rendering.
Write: 7:13
